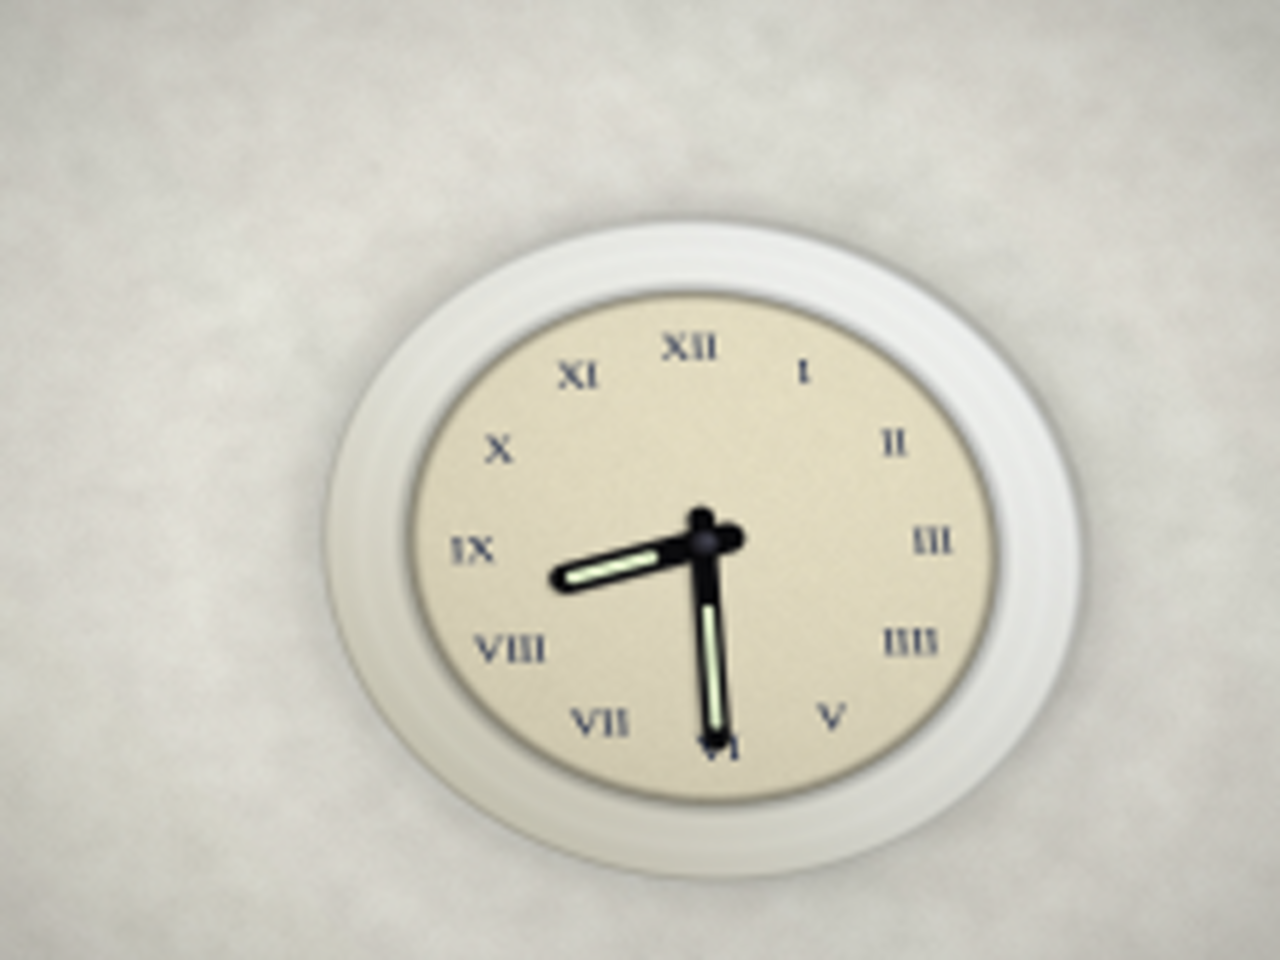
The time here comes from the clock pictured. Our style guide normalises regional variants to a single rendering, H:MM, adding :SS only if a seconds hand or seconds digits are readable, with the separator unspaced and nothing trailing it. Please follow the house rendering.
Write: 8:30
